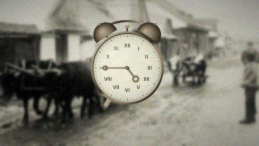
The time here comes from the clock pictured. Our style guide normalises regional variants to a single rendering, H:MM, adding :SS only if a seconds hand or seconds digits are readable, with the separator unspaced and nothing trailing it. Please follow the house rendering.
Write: 4:45
